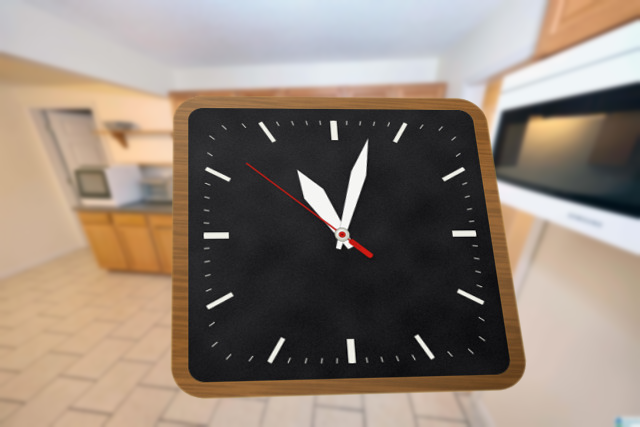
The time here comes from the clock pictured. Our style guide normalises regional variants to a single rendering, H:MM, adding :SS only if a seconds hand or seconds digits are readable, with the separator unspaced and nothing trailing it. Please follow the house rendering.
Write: 11:02:52
